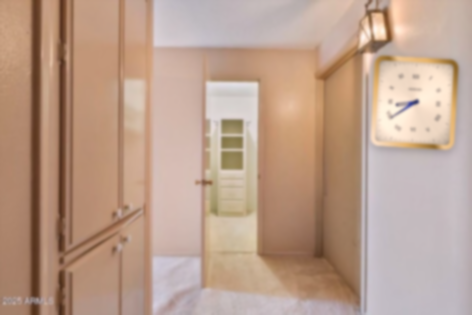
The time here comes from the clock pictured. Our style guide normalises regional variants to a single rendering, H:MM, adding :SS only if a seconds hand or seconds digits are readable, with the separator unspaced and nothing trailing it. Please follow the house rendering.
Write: 8:39
